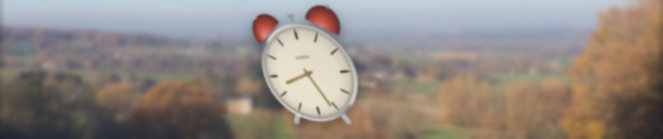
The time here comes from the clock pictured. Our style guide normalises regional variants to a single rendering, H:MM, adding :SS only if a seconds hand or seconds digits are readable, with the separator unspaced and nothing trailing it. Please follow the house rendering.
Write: 8:26
